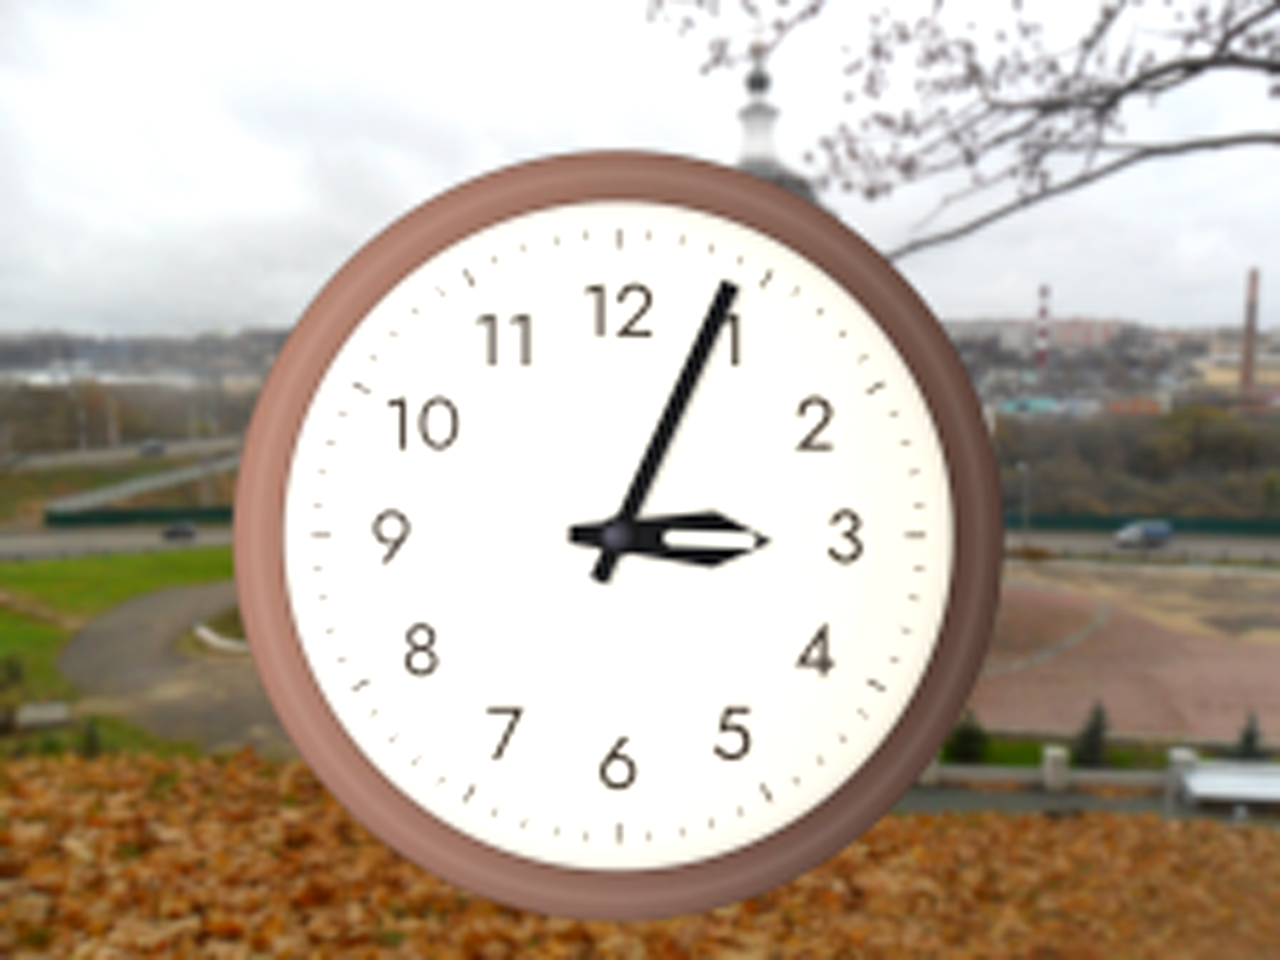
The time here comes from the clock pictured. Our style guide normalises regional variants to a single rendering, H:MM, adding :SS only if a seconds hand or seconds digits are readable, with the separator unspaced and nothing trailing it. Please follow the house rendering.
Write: 3:04
